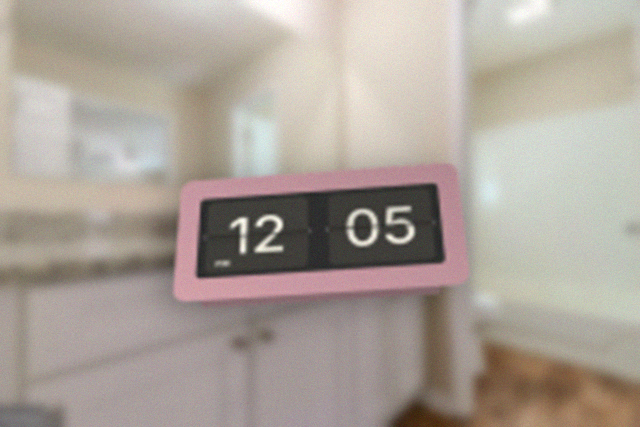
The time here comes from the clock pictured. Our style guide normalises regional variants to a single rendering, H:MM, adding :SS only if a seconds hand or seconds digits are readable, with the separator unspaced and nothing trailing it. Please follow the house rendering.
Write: 12:05
